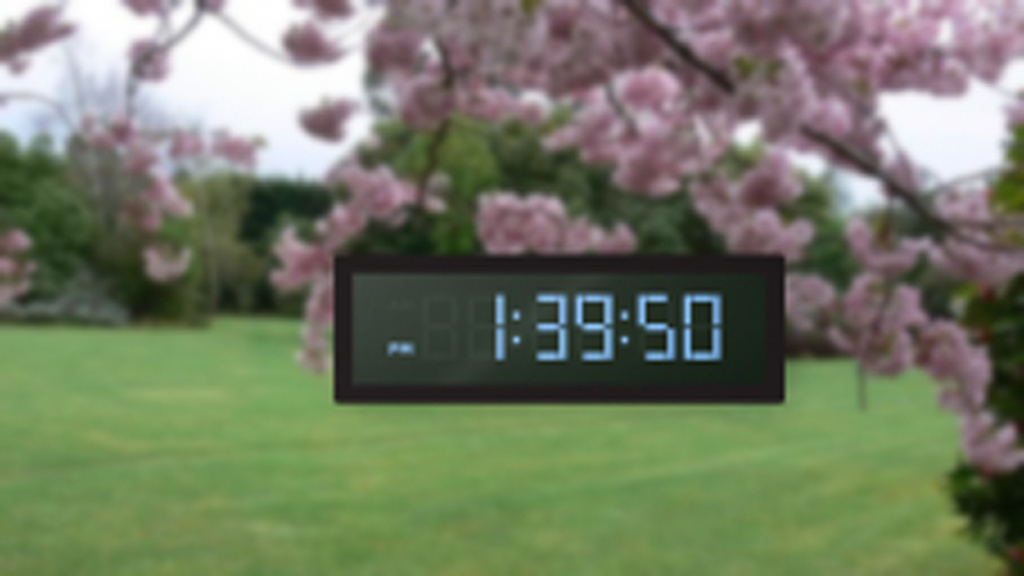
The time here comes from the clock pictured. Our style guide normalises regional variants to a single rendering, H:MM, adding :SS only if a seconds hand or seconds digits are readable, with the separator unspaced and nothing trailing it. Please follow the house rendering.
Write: 1:39:50
